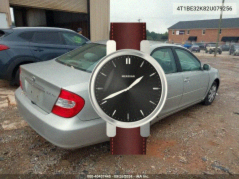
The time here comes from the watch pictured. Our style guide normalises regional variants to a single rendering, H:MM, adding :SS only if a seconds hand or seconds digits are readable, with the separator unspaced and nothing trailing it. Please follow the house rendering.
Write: 1:41
